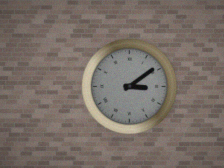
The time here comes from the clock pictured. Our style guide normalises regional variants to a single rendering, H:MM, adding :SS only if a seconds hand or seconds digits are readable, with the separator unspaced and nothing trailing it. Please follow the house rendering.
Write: 3:09
